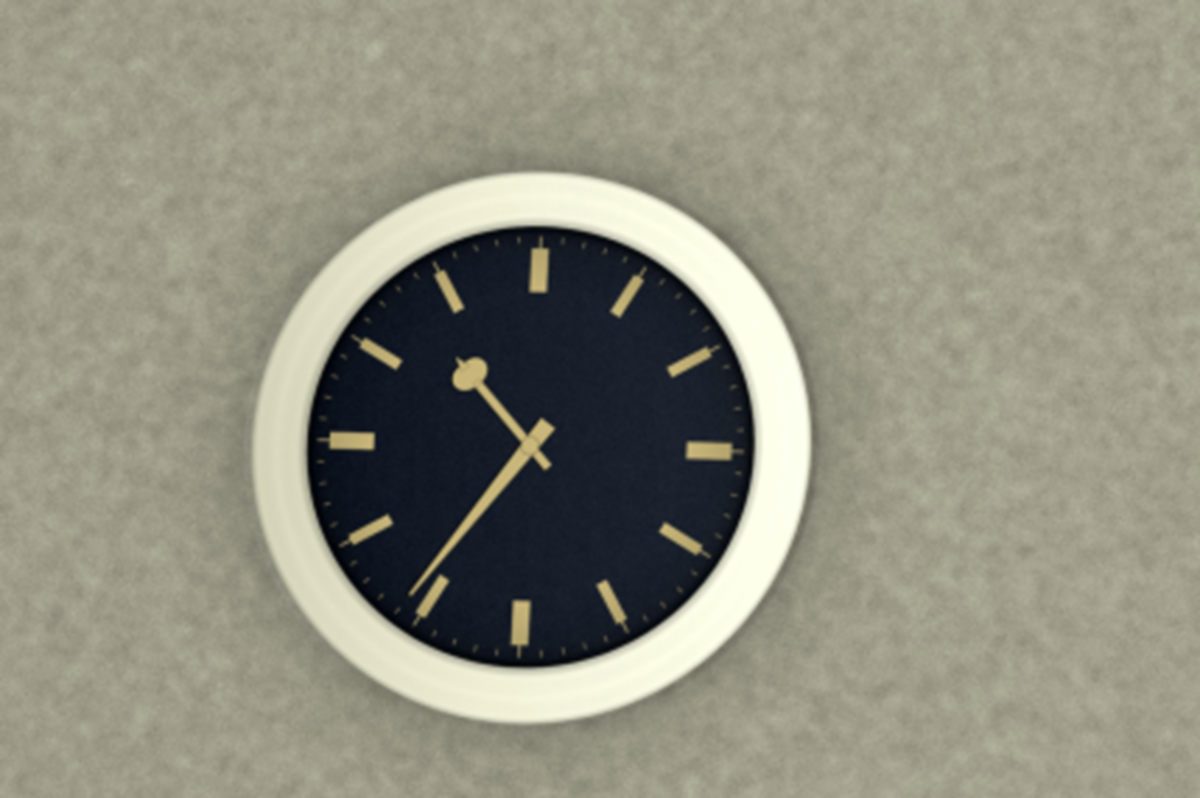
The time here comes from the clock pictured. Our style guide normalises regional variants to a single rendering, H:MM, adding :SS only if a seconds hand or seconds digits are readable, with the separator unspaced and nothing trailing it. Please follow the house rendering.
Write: 10:36
